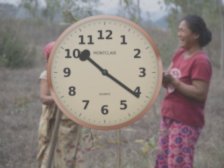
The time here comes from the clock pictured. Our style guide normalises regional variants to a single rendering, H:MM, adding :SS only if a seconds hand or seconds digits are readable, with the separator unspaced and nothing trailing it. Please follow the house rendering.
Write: 10:21
